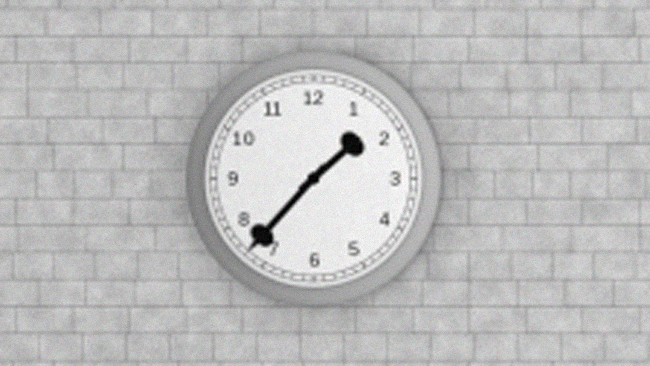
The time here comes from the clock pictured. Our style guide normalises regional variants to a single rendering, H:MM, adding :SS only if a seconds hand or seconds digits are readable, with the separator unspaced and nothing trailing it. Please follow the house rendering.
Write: 1:37
